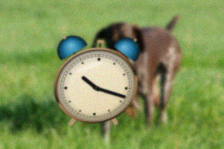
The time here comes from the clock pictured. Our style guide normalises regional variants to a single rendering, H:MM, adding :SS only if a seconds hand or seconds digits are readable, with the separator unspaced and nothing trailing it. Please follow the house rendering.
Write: 10:18
